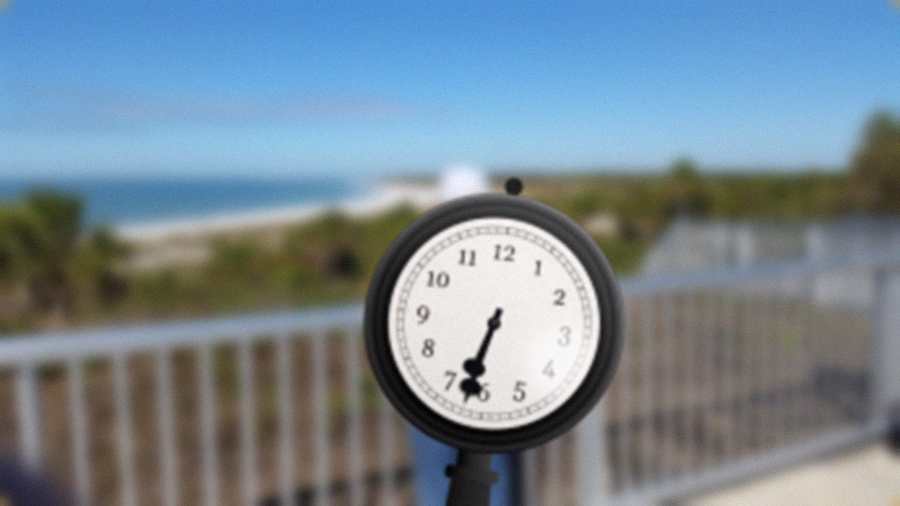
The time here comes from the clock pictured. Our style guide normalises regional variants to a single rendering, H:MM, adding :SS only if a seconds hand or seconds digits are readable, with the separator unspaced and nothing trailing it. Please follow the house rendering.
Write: 6:32
